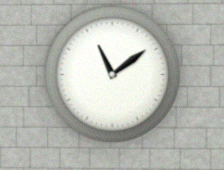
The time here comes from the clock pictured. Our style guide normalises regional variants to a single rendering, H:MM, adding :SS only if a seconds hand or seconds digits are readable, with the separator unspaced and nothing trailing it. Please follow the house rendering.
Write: 11:09
